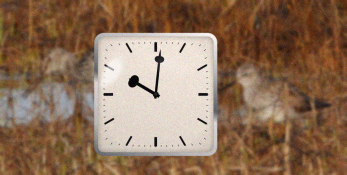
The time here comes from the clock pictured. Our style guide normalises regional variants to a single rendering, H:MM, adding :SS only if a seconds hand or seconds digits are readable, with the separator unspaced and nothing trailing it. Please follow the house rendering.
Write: 10:01
